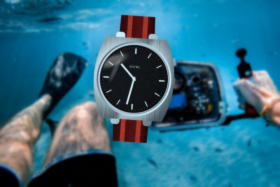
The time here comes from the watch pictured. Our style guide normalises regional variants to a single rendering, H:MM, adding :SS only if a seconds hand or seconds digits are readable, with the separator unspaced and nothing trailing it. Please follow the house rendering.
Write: 10:32
